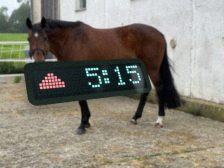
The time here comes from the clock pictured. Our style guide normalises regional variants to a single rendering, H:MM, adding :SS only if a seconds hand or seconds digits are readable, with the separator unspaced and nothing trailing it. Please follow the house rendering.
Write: 5:15
